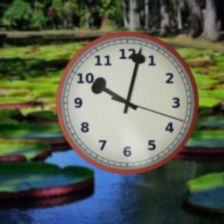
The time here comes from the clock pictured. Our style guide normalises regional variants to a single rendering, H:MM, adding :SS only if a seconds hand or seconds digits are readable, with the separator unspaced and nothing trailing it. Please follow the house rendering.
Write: 10:02:18
